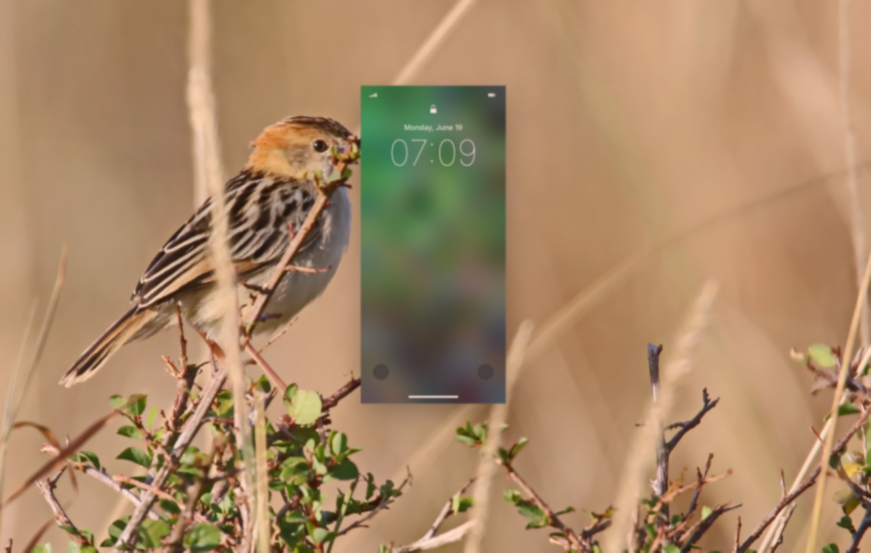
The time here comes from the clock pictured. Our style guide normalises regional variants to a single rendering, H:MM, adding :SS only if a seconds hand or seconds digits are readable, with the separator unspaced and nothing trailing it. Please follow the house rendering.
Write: 7:09
